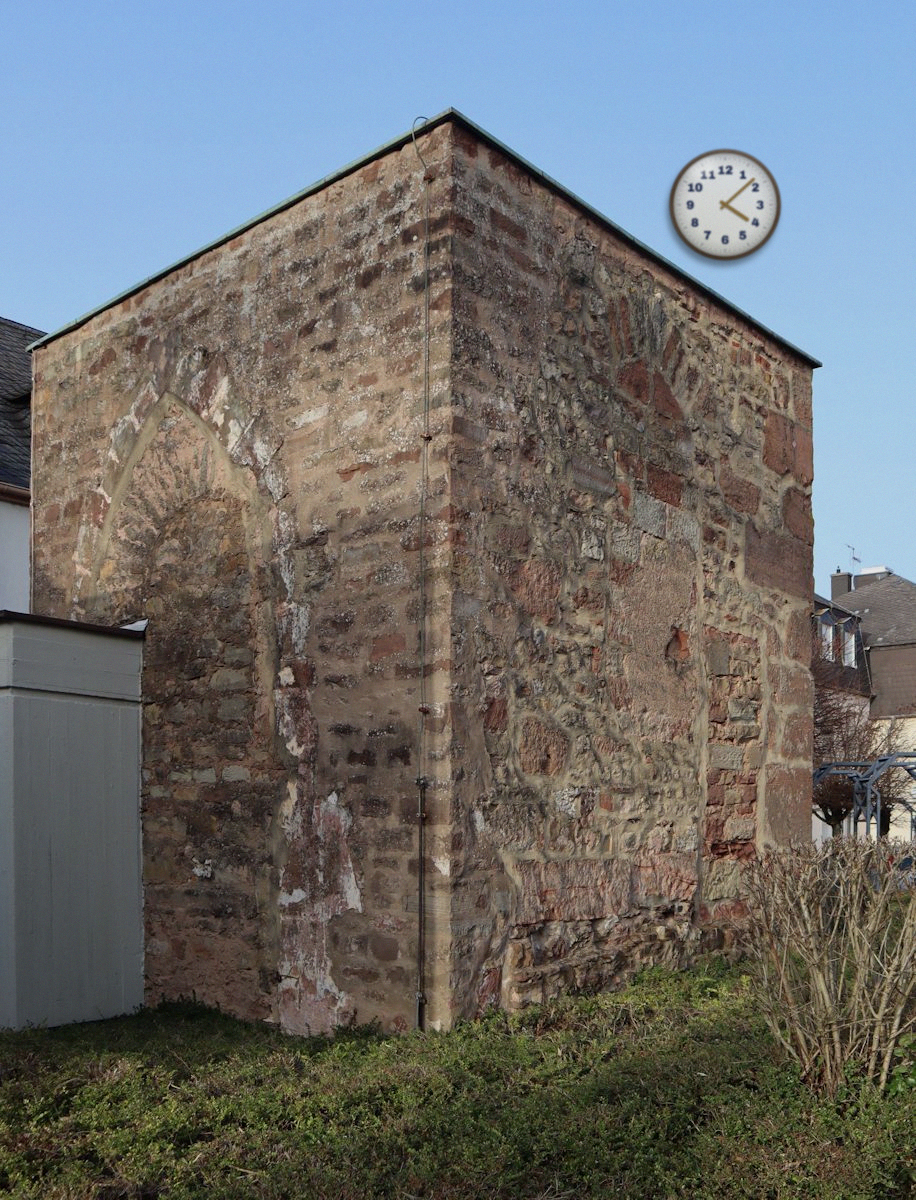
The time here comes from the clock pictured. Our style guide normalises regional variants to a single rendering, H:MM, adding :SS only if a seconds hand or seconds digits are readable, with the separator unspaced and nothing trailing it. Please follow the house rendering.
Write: 4:08
